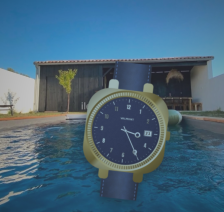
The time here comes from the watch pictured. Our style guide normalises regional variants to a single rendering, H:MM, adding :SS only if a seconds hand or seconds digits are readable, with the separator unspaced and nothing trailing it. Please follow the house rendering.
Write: 3:25
